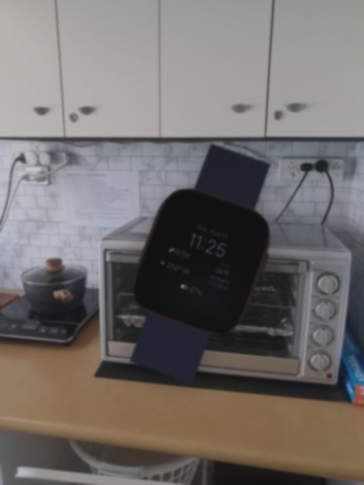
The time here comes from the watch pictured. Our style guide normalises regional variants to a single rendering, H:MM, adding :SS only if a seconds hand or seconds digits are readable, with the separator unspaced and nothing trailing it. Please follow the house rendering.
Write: 11:25
